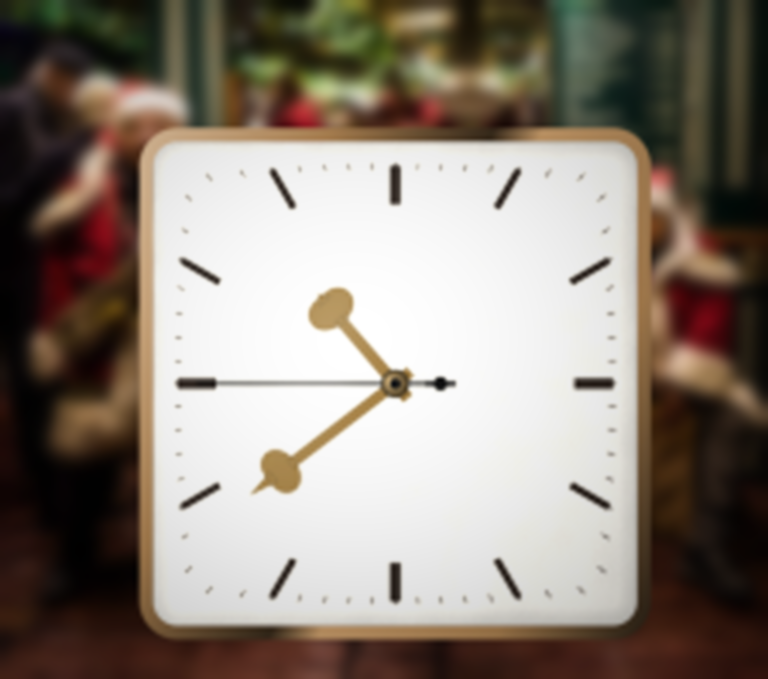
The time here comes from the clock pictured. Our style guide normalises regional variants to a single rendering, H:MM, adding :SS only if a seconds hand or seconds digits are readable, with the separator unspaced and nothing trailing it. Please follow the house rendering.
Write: 10:38:45
